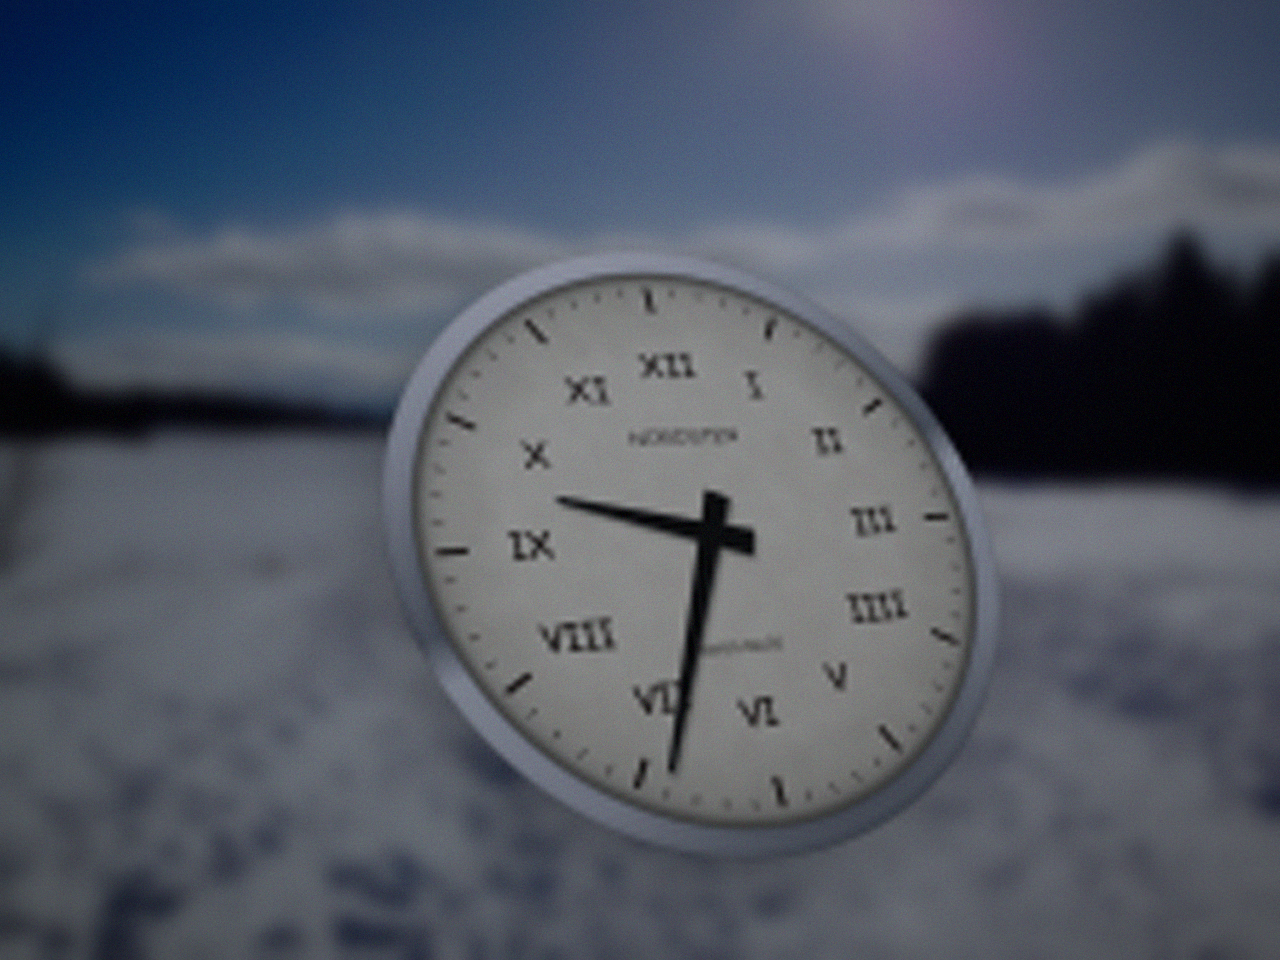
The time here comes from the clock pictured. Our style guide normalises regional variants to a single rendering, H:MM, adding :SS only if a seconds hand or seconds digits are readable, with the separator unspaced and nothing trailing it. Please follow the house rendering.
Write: 9:34
